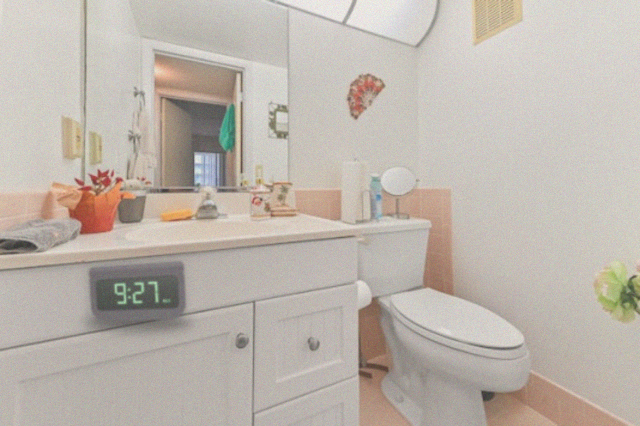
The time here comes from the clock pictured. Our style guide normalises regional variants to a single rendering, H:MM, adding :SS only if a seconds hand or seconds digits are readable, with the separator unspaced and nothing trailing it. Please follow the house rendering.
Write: 9:27
